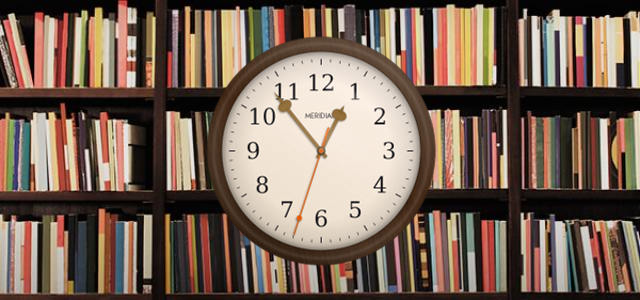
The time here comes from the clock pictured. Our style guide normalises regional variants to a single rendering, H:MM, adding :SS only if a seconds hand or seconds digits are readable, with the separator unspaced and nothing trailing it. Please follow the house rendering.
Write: 12:53:33
